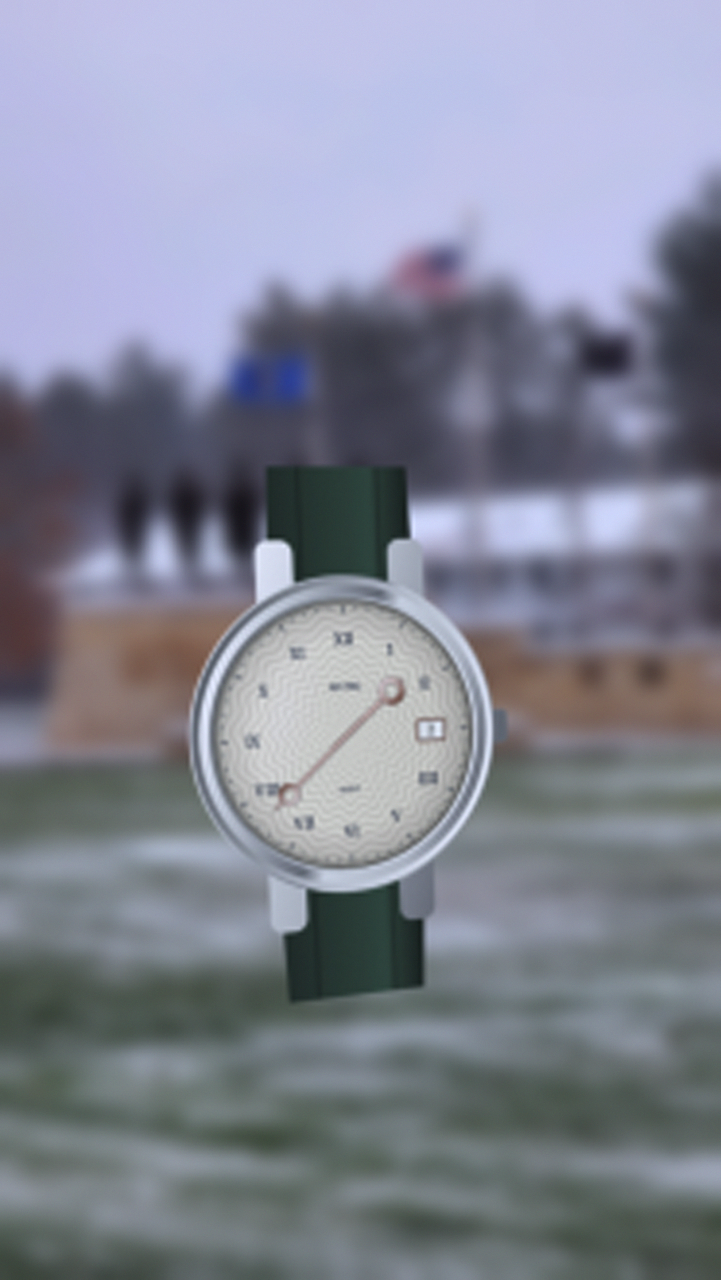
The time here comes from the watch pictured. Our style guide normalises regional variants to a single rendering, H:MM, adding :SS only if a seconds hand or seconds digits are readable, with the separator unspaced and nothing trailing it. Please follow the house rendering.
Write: 1:38
